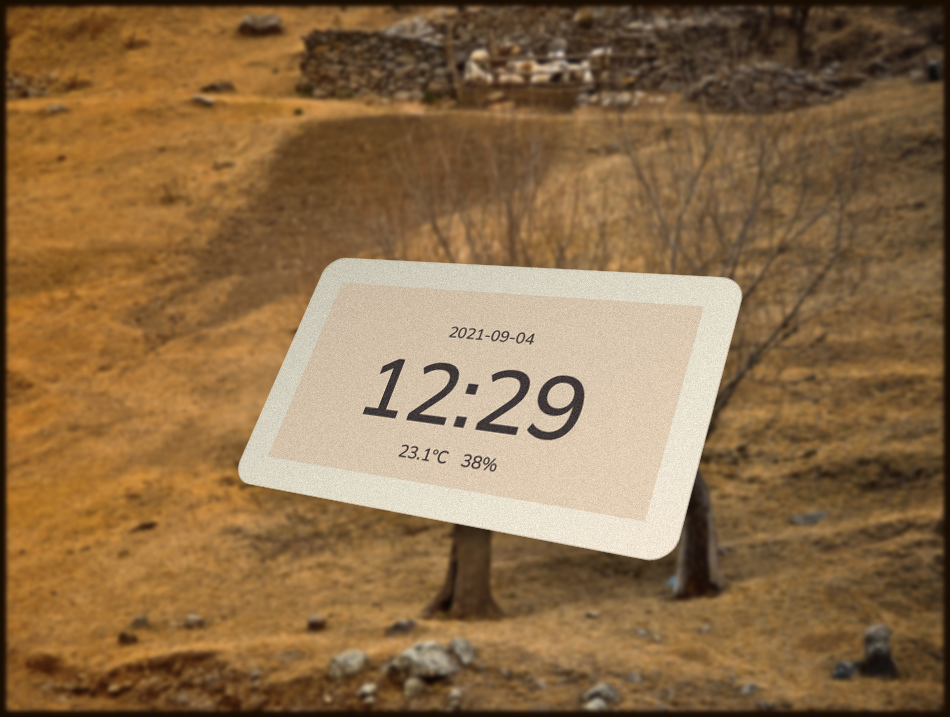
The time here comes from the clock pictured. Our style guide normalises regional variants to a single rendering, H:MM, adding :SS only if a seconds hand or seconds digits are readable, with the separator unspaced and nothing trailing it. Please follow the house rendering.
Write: 12:29
